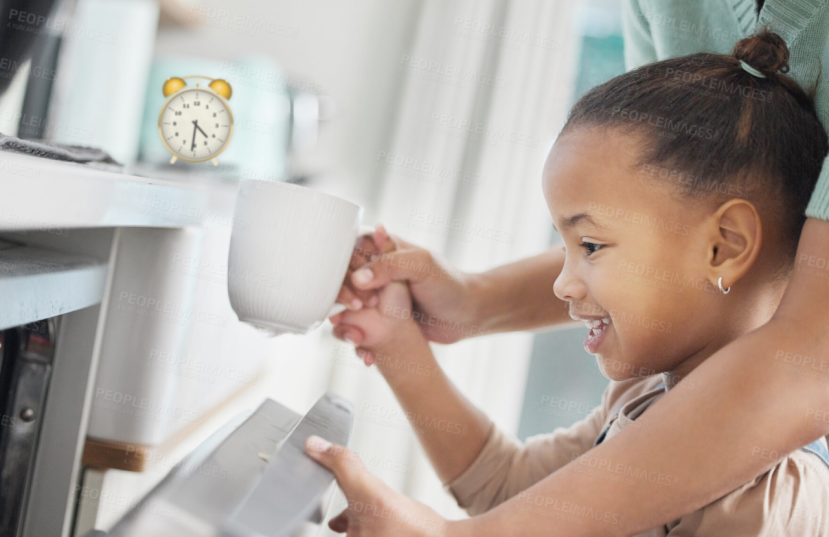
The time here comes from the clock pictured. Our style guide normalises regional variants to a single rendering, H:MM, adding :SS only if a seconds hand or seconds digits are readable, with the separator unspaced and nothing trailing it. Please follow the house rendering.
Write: 4:31
